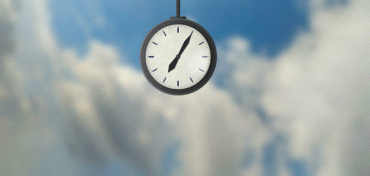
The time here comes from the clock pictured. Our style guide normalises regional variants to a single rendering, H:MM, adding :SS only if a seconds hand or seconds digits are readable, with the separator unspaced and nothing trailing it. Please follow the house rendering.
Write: 7:05
